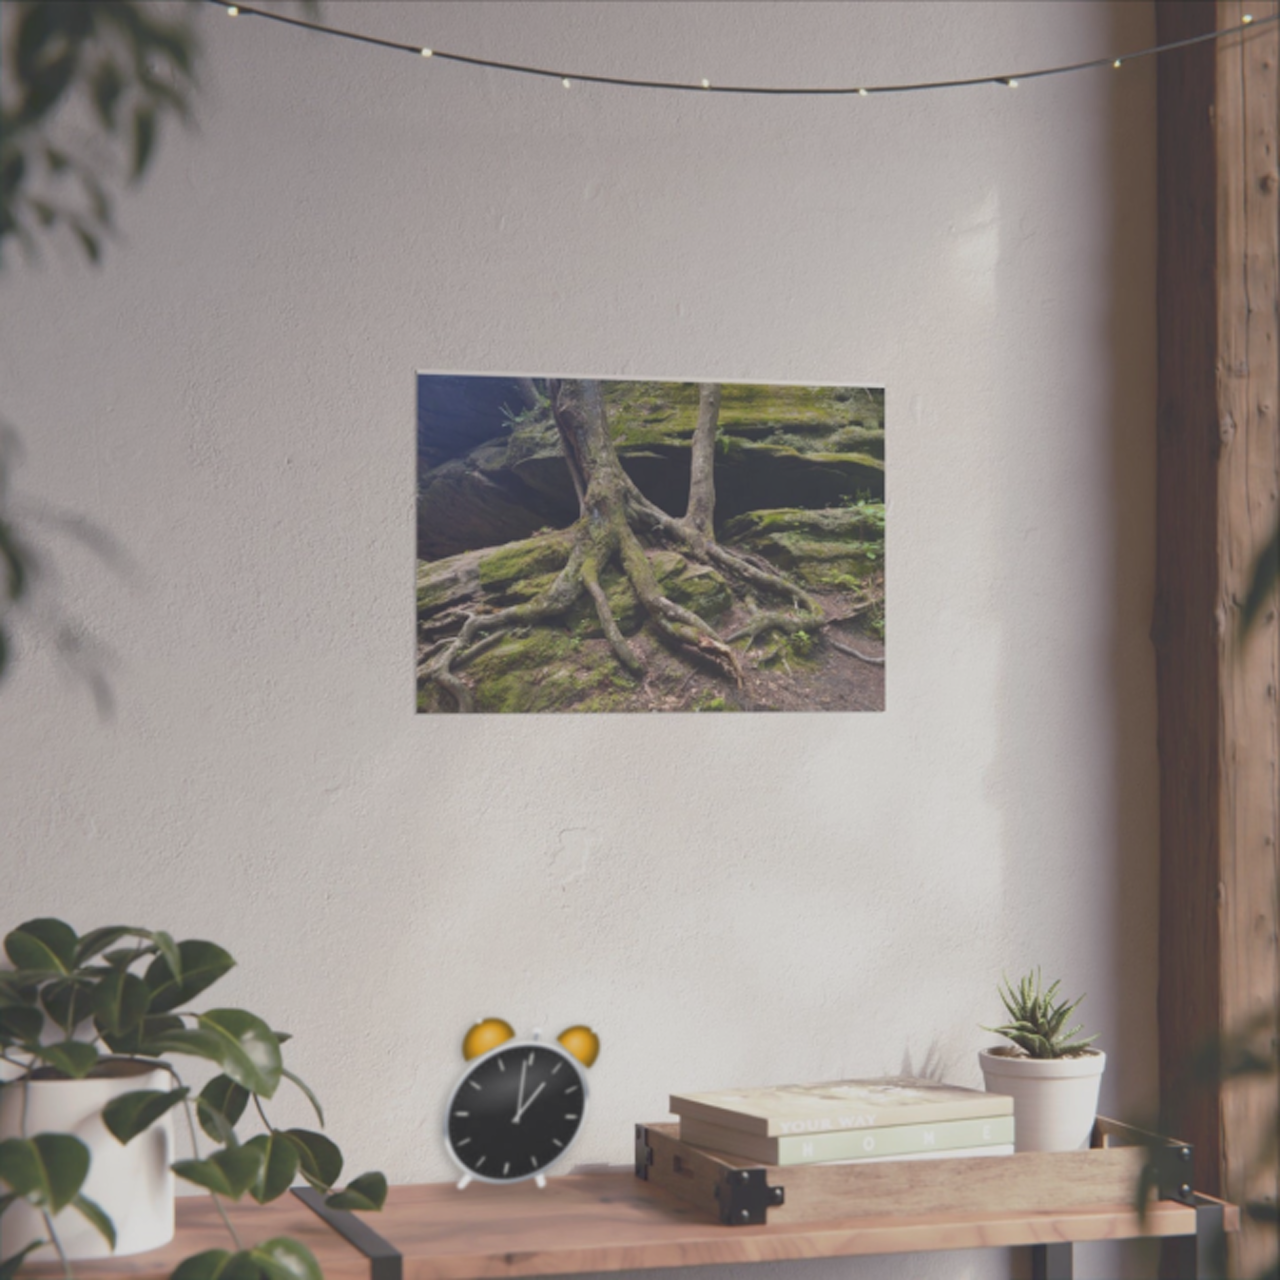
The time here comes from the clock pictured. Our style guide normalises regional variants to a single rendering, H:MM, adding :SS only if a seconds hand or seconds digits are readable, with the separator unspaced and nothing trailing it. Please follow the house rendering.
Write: 12:59
